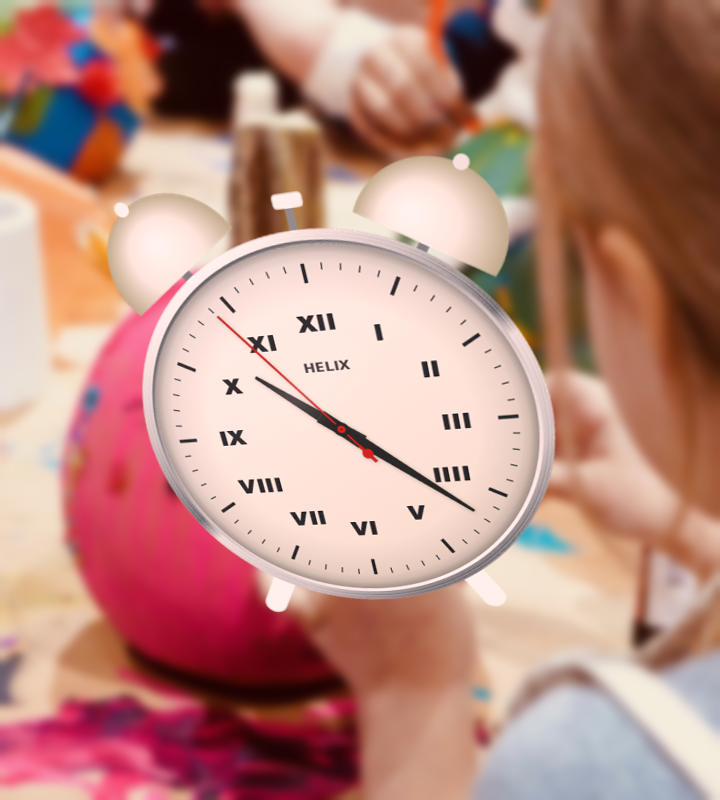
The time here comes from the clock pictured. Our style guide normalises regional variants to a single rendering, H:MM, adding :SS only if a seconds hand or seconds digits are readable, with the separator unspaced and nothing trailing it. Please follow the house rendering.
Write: 10:21:54
